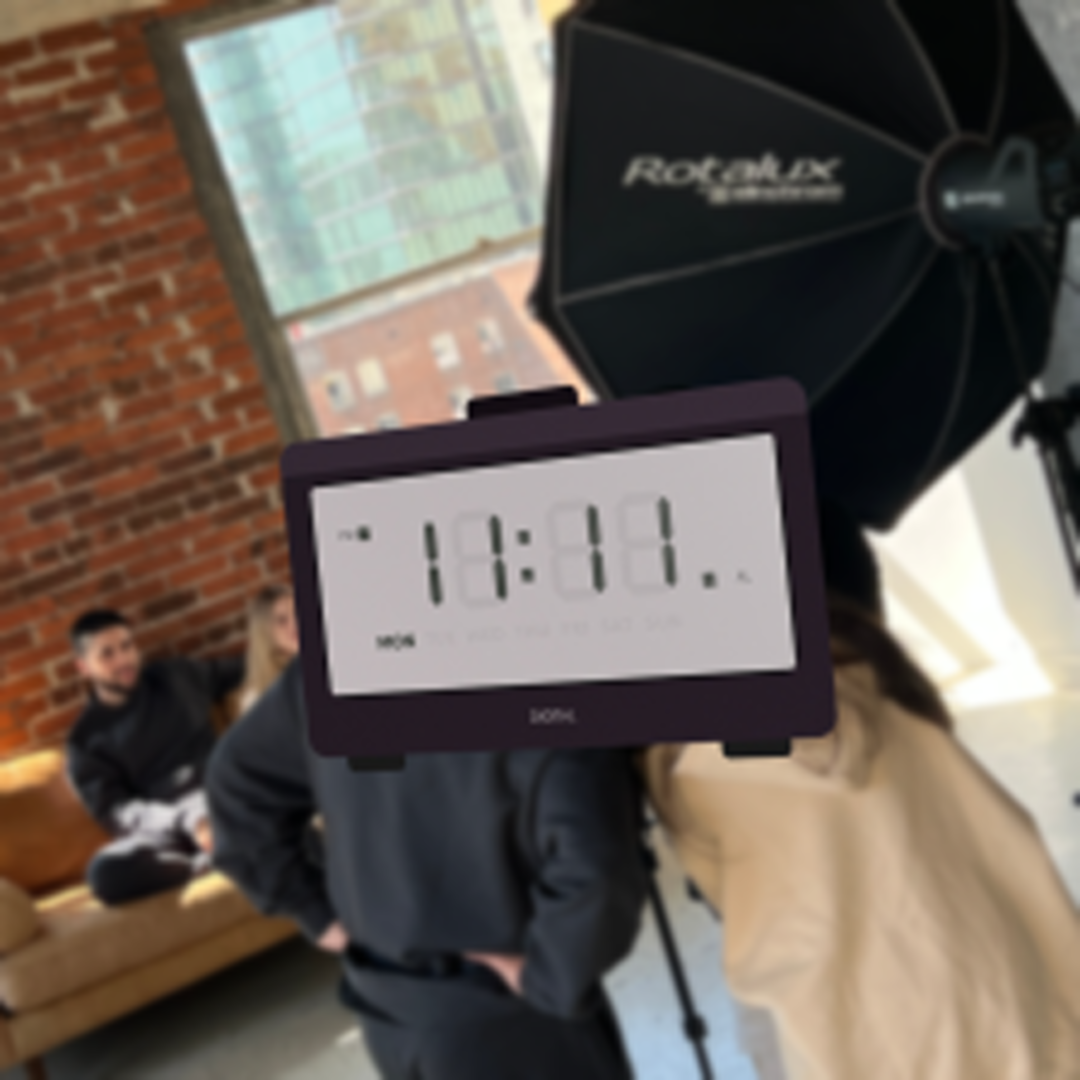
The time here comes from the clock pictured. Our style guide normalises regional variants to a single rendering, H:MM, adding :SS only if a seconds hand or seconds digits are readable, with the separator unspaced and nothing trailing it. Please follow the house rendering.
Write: 11:11
